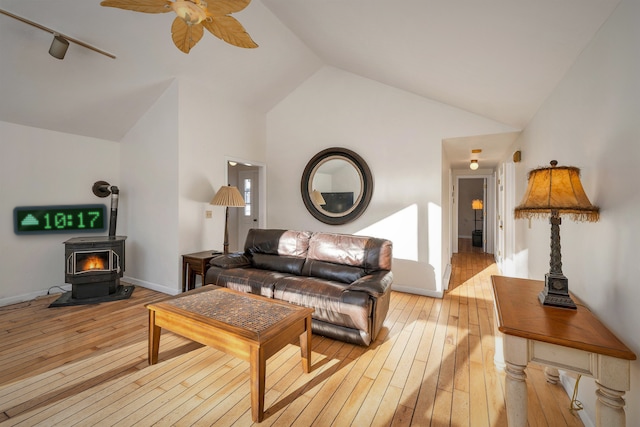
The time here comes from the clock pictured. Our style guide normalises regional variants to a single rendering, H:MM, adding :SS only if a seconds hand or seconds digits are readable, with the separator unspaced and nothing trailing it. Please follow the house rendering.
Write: 10:17
